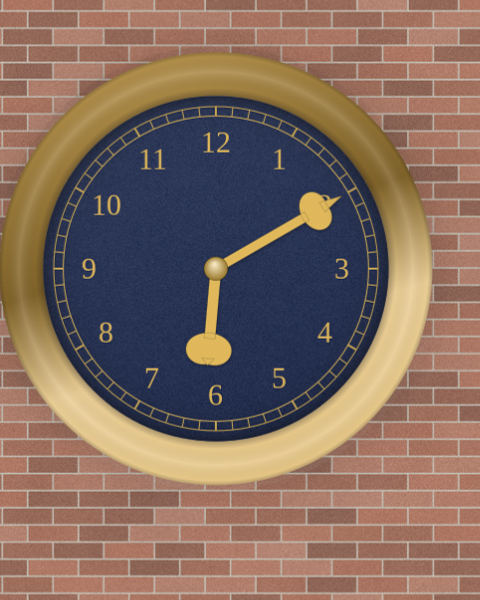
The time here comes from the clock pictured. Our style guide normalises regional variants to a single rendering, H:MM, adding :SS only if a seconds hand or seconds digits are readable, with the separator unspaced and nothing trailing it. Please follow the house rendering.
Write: 6:10
